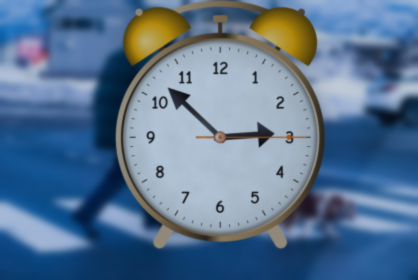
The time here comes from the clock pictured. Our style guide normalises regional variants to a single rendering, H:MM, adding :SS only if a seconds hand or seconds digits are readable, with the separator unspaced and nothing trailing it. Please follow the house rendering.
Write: 2:52:15
